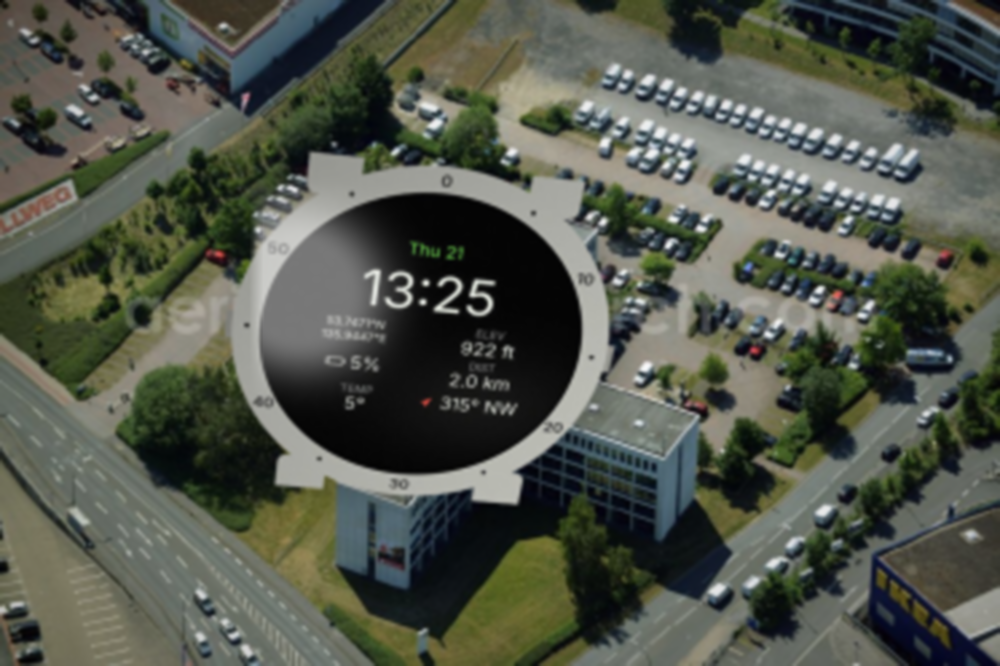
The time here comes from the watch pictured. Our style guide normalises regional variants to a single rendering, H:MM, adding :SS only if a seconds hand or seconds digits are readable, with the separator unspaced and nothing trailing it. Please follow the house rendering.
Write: 13:25
